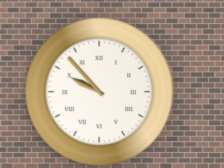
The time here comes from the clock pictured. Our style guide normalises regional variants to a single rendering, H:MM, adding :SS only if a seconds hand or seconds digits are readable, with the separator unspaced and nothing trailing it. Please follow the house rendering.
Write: 9:53
